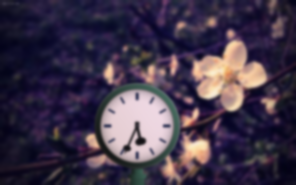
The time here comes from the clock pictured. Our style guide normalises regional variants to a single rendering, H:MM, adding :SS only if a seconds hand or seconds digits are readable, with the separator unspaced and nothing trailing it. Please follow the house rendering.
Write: 5:34
